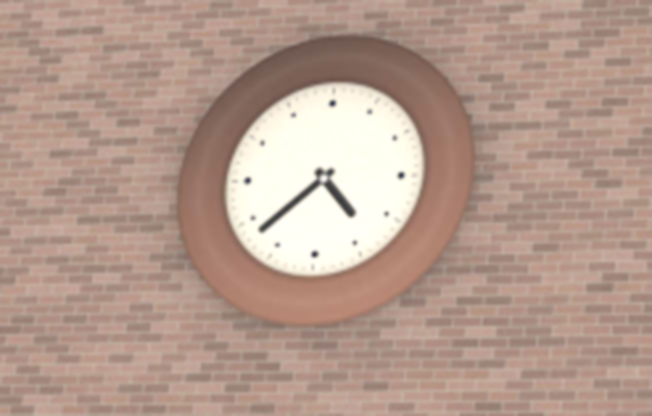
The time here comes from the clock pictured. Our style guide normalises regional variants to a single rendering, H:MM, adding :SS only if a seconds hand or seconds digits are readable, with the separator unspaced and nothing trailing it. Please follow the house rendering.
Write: 4:38
